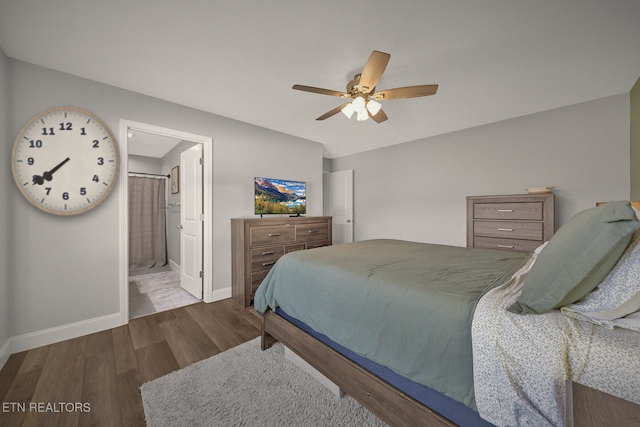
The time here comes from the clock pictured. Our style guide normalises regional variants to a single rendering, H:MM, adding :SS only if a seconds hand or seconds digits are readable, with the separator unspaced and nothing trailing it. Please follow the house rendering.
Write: 7:39
